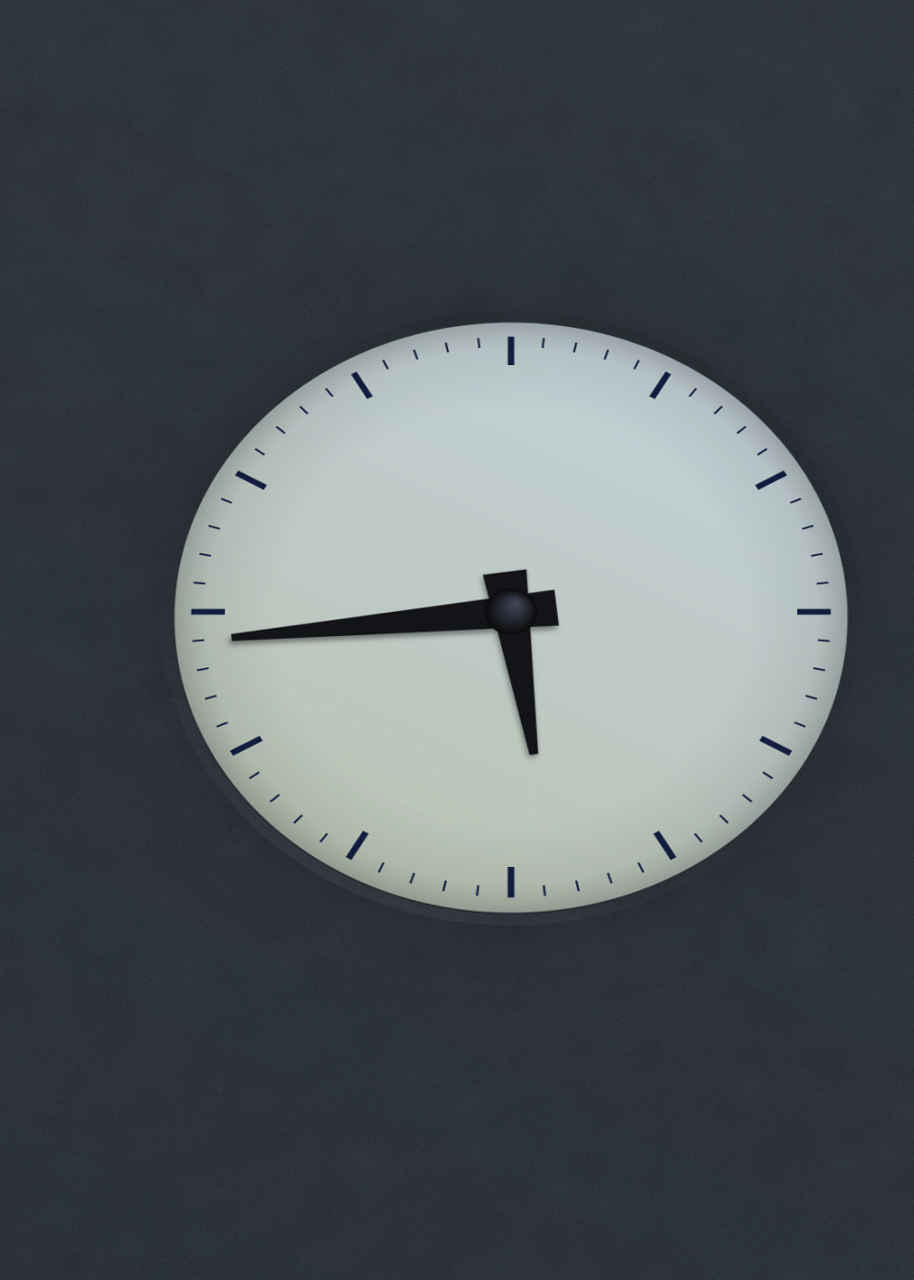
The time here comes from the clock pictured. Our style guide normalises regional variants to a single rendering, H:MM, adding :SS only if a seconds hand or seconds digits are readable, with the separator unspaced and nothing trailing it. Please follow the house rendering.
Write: 5:44
